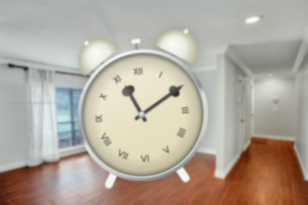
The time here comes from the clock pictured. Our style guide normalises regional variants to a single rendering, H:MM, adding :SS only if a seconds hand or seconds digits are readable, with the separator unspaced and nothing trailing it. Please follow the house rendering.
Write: 11:10
